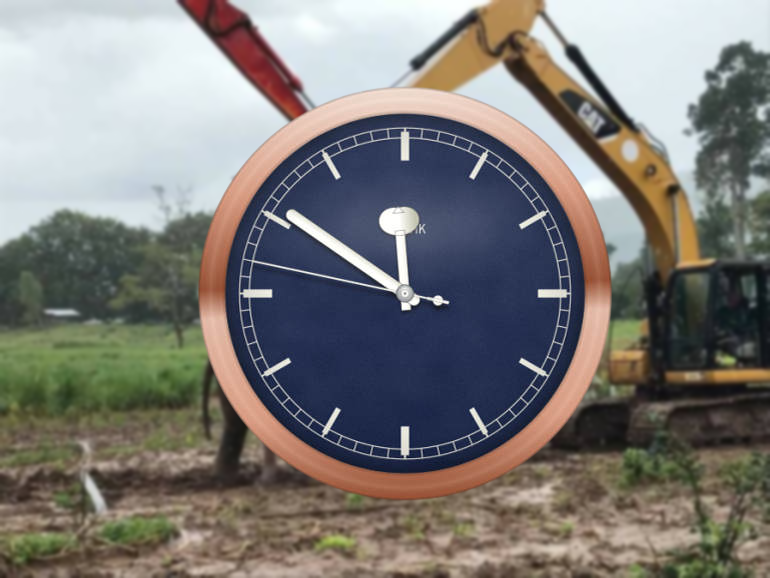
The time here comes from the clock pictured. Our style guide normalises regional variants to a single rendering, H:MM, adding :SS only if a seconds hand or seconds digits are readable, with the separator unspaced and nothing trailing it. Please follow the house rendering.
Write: 11:50:47
